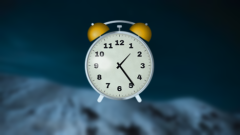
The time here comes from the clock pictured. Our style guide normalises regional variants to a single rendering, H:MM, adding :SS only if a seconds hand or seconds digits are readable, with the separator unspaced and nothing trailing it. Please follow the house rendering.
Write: 1:24
